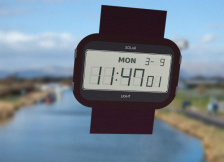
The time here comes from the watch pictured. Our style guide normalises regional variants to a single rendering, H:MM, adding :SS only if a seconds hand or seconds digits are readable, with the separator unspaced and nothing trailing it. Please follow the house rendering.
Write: 11:47:01
